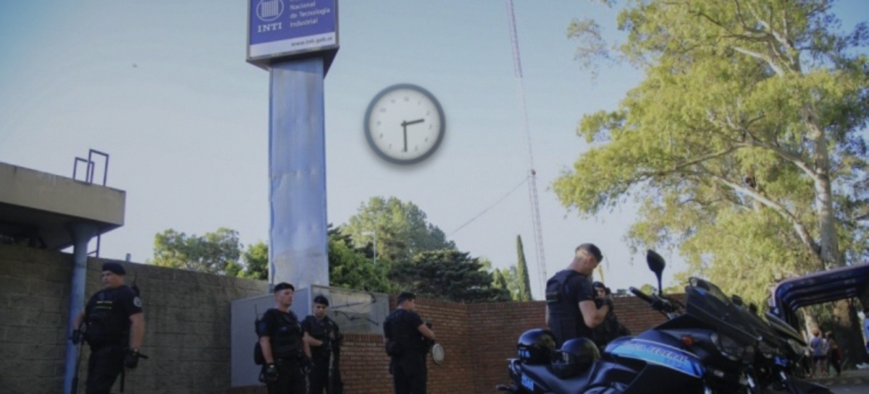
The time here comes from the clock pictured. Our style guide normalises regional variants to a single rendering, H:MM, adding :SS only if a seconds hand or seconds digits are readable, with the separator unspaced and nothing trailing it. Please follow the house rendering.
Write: 2:29
